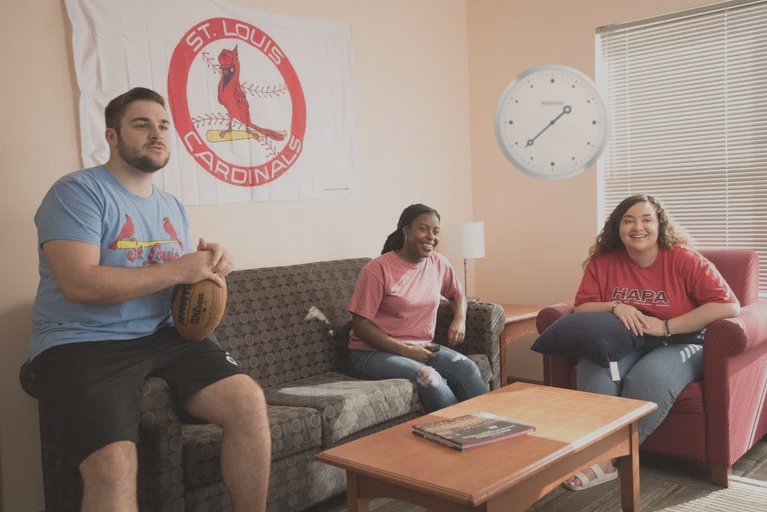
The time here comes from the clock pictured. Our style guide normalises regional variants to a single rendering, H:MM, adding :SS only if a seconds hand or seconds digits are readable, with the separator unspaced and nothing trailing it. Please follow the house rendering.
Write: 1:38
